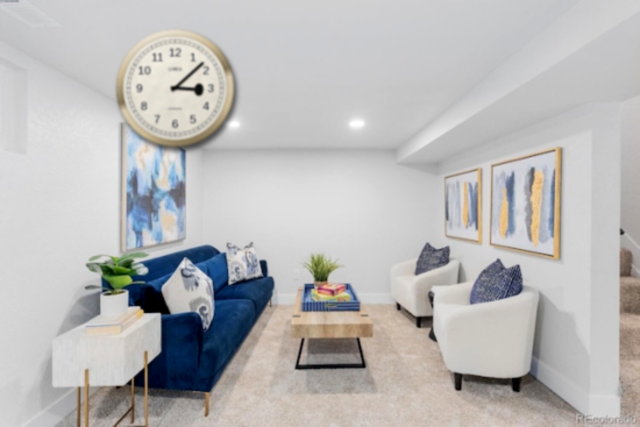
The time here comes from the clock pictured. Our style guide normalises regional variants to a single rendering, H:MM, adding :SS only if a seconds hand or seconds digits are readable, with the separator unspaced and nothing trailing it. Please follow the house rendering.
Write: 3:08
